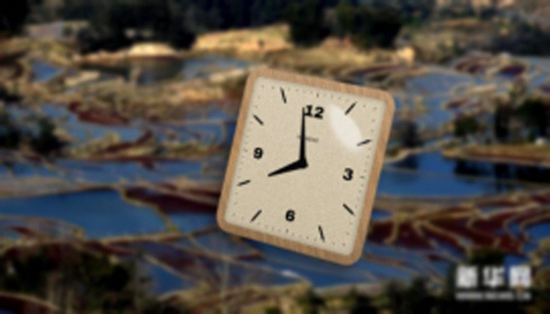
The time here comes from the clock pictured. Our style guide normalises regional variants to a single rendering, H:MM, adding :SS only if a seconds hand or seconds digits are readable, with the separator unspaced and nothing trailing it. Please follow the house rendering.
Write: 7:58
